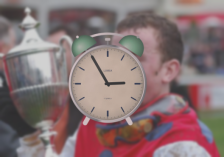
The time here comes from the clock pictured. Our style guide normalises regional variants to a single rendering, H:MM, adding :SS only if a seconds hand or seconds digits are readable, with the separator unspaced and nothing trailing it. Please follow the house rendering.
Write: 2:55
